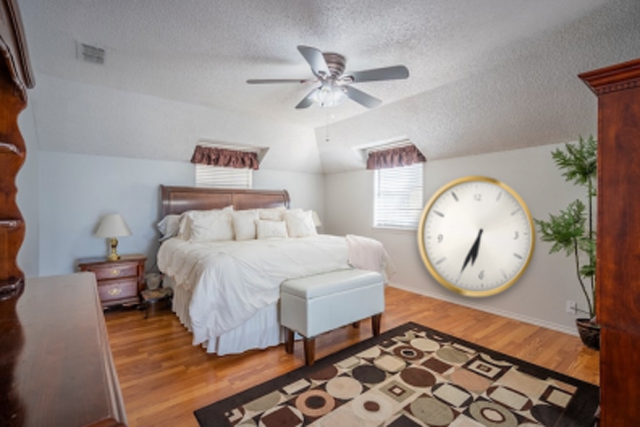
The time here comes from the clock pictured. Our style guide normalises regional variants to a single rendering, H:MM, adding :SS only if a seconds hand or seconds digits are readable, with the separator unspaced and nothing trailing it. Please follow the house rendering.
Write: 6:35
